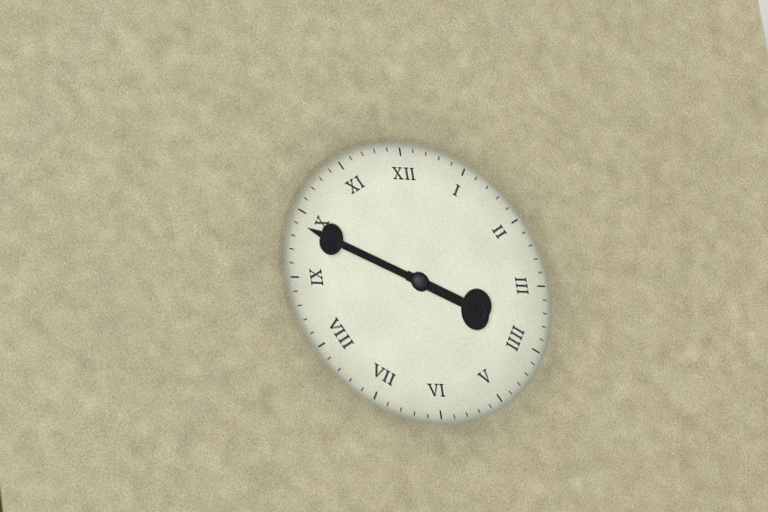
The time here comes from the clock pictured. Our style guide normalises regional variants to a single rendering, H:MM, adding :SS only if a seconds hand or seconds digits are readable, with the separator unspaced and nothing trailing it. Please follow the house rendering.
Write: 3:49
